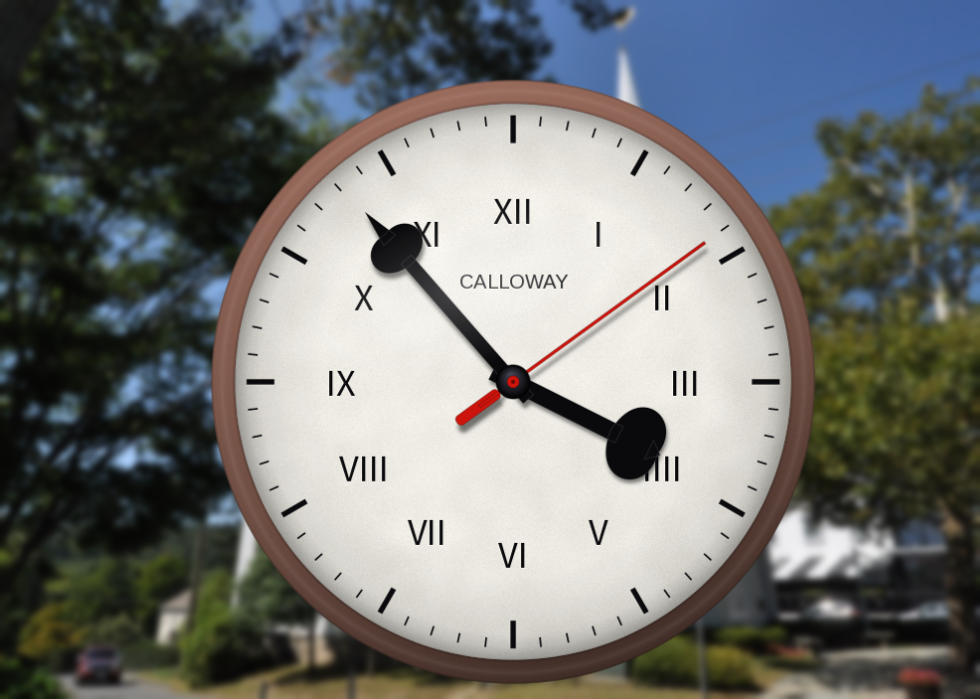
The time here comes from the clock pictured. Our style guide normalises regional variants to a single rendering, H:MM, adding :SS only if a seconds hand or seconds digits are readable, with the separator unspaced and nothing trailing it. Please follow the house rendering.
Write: 3:53:09
